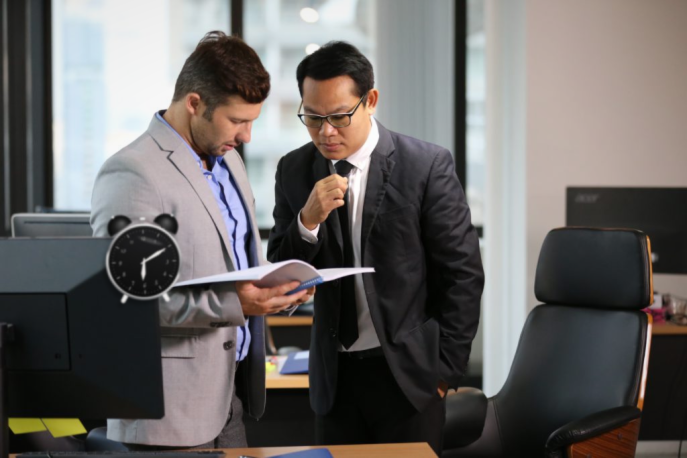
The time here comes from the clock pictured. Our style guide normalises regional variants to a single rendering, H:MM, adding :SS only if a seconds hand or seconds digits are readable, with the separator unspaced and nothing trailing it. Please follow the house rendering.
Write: 6:10
